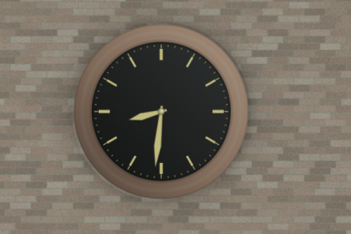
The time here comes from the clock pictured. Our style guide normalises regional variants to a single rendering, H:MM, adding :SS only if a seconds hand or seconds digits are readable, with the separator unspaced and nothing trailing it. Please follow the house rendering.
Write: 8:31
